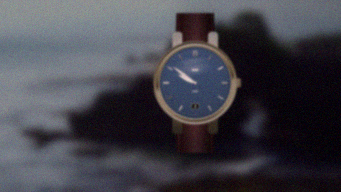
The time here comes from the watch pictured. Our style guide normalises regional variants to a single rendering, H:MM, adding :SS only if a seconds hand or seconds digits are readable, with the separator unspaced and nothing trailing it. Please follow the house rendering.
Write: 9:51
